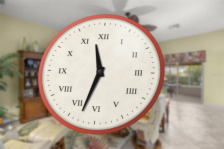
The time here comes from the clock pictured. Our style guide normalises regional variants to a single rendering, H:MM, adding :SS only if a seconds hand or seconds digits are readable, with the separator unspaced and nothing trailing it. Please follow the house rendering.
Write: 11:33
